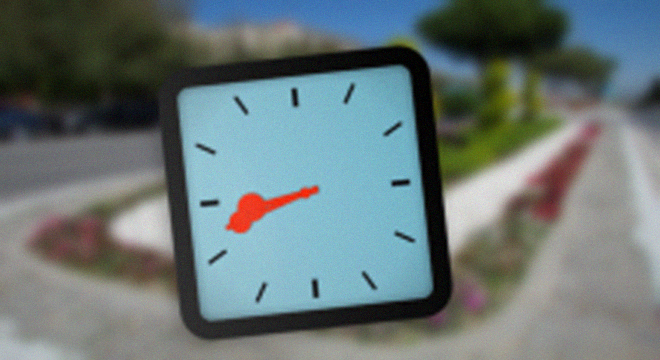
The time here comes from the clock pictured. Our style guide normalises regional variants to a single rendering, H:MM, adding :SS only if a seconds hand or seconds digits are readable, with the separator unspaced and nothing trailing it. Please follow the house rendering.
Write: 8:42
